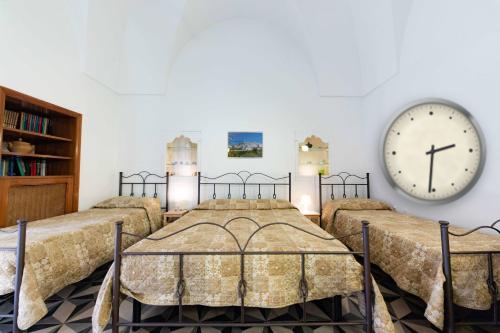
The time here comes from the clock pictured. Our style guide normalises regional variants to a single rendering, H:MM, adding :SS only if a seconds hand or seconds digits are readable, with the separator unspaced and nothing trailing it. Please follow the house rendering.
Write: 2:31
